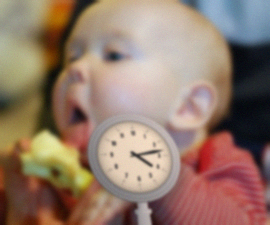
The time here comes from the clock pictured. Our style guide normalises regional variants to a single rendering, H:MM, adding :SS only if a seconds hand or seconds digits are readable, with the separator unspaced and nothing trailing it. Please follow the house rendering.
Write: 4:13
